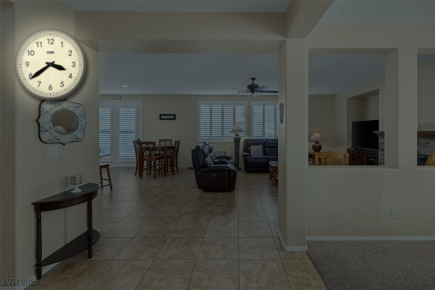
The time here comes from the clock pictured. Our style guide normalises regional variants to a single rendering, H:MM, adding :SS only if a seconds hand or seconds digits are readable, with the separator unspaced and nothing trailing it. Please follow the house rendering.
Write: 3:39
